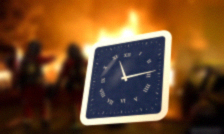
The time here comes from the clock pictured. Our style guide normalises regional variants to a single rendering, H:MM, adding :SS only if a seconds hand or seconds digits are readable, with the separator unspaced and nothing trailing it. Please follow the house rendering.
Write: 11:14
